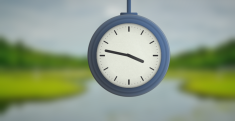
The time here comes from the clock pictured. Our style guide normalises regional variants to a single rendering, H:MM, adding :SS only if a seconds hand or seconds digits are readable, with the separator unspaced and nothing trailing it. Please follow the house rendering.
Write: 3:47
